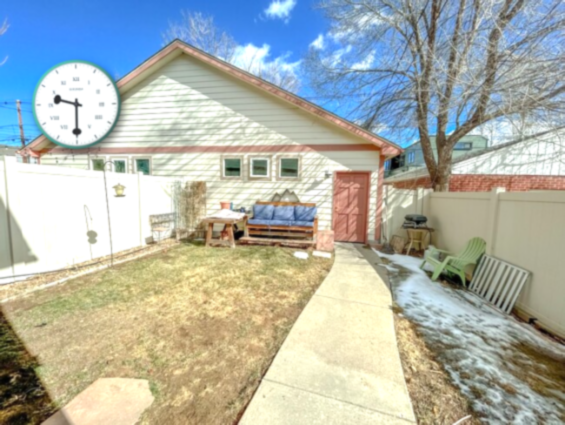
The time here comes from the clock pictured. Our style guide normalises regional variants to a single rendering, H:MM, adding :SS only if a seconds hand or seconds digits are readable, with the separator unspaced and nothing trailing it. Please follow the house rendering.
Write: 9:30
